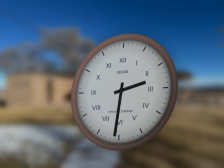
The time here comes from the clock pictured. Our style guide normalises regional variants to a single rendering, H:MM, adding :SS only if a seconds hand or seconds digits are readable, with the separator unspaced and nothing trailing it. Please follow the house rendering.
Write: 2:31
